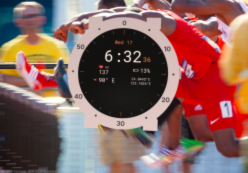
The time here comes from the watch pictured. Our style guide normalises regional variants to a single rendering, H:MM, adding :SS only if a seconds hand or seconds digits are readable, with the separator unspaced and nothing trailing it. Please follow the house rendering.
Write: 6:32
